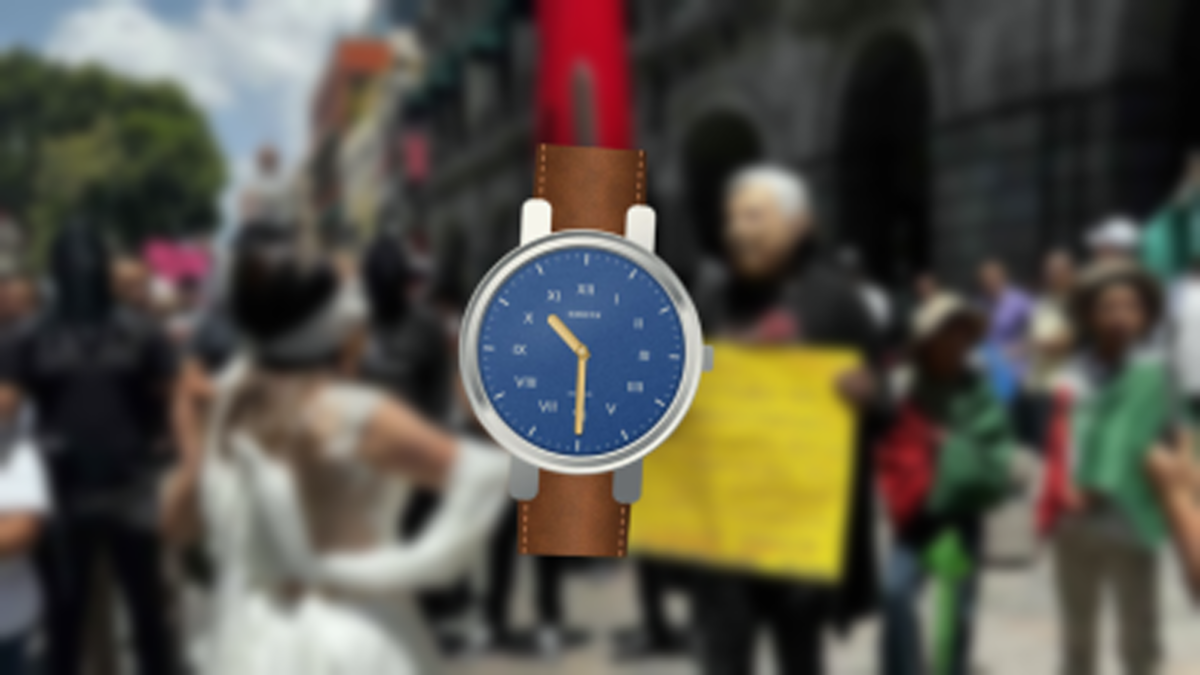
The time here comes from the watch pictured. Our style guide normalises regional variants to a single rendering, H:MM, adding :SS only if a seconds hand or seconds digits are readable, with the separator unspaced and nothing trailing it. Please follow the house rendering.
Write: 10:30
